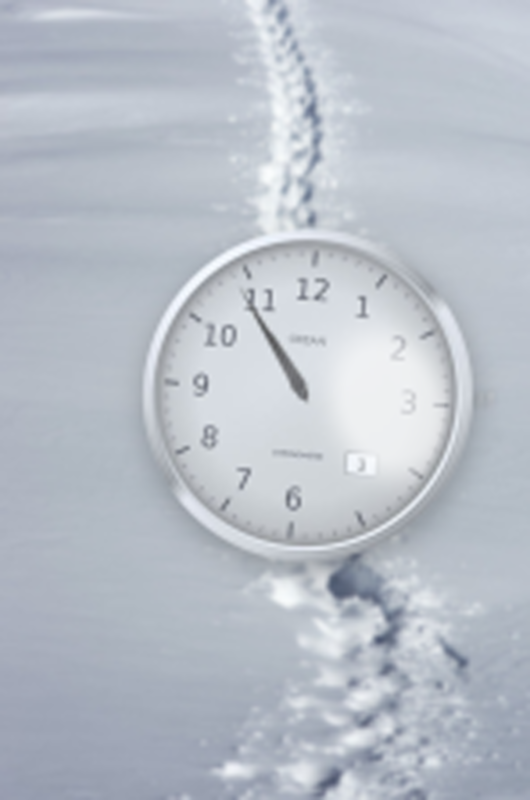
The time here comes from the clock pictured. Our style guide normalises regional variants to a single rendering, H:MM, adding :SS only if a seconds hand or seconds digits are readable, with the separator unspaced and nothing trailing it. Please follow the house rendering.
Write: 10:54
